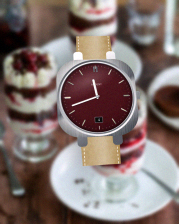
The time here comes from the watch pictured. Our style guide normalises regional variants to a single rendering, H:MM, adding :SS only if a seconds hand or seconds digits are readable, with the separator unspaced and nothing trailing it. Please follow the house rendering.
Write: 11:42
